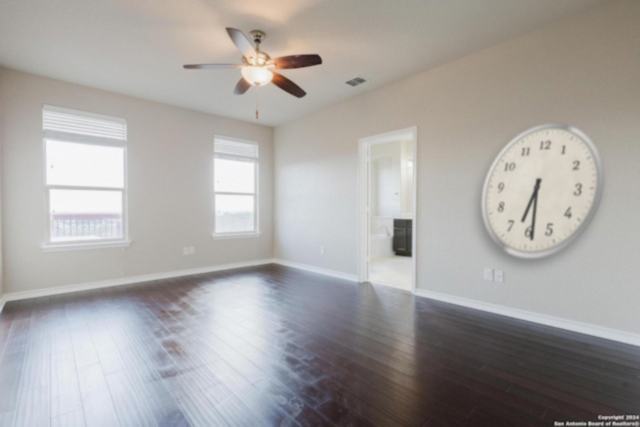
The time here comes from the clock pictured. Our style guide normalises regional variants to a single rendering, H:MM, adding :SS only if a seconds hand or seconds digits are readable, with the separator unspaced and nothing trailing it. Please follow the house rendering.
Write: 6:29
